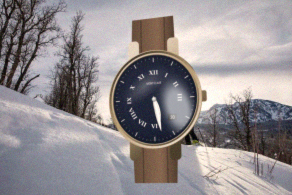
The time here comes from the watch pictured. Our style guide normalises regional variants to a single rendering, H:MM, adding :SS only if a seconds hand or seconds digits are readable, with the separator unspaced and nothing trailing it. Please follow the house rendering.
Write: 5:28
